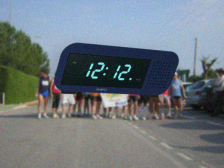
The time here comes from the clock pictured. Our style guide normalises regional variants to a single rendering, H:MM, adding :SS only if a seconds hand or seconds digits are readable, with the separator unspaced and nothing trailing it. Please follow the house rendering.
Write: 12:12
